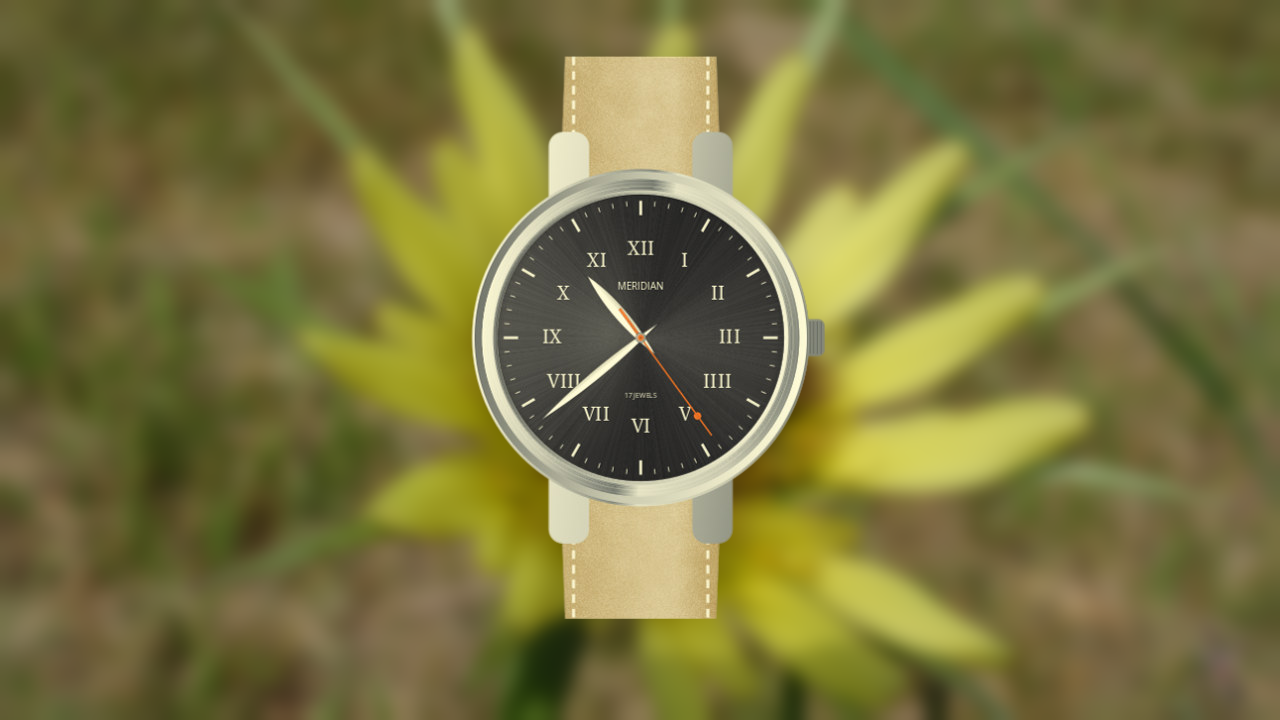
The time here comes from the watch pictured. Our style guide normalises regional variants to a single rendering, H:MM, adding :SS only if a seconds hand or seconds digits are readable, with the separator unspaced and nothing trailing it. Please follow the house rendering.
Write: 10:38:24
